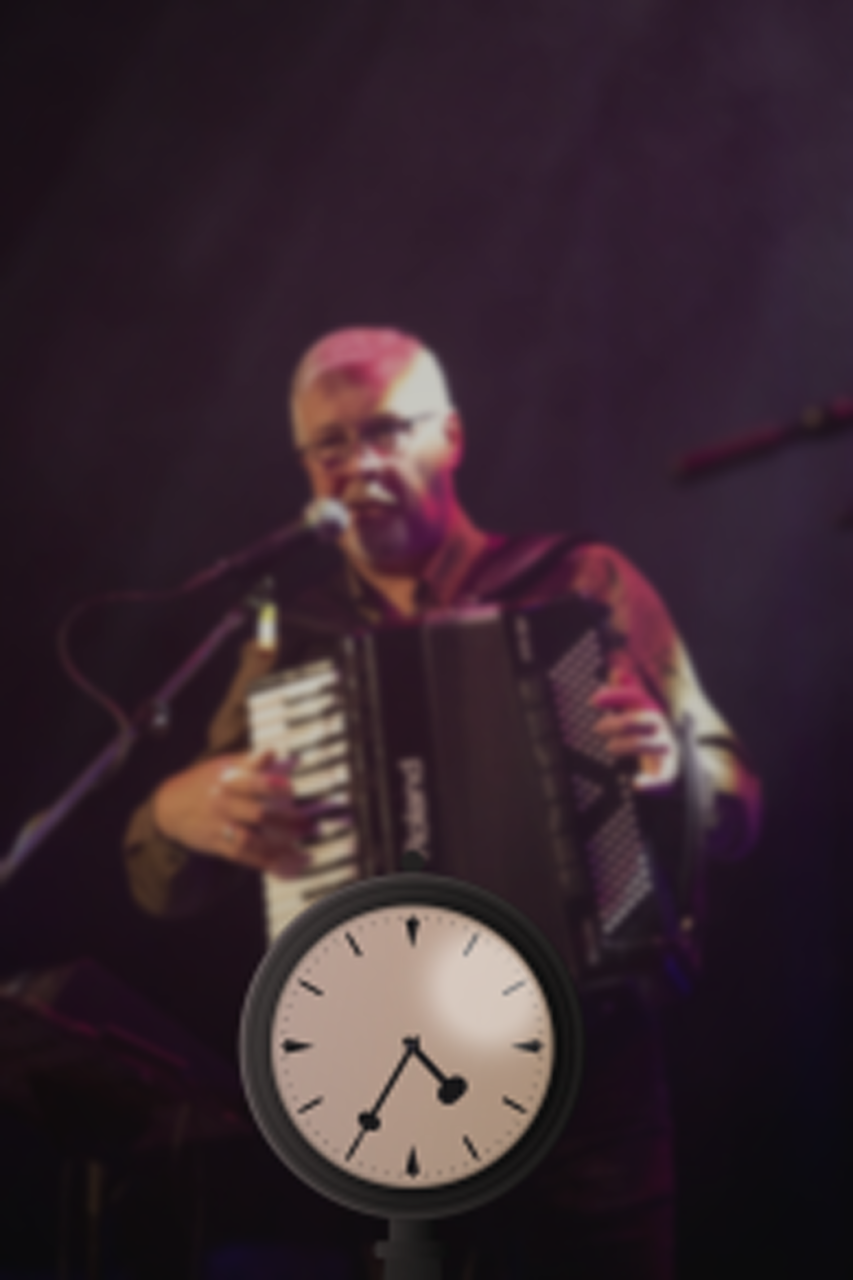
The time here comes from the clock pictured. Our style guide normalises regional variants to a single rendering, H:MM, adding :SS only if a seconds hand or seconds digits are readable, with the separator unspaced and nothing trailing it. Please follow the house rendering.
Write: 4:35
